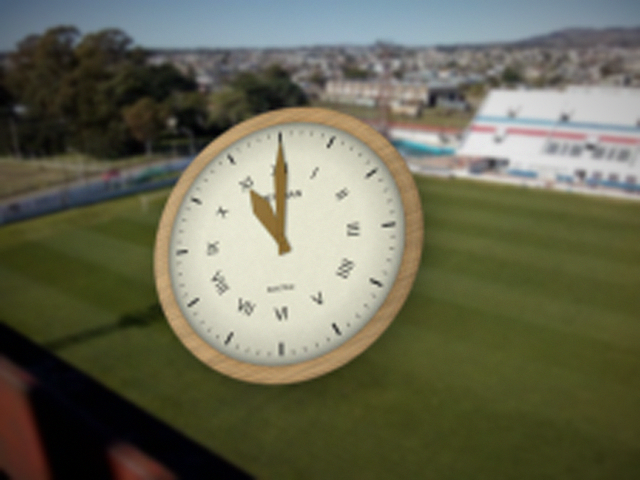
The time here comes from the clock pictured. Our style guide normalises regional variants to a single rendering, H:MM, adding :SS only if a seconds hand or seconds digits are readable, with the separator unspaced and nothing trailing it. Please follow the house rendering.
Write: 11:00
